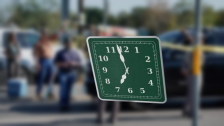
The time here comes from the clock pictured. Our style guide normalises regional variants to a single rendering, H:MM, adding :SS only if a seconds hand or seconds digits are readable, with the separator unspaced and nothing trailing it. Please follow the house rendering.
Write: 6:58
